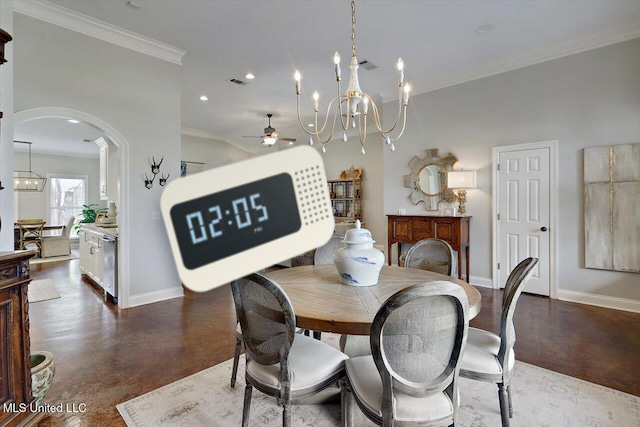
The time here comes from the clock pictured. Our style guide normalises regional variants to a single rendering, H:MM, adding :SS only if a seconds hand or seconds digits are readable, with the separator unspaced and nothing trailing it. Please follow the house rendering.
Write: 2:05
